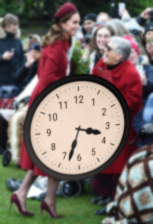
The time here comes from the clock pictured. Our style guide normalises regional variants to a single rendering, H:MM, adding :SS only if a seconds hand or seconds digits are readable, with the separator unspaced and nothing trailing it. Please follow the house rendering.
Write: 3:33
